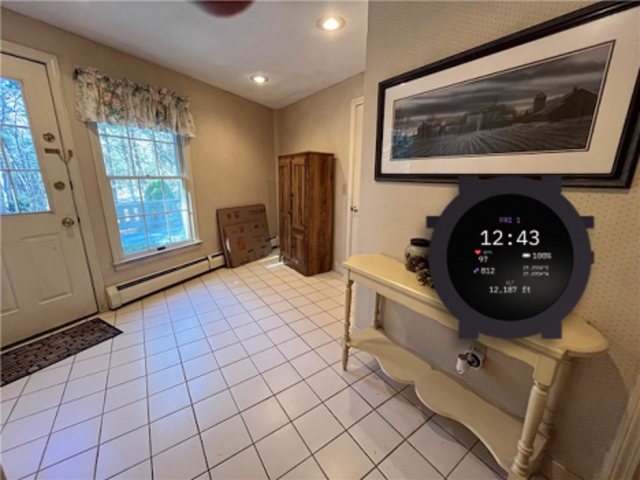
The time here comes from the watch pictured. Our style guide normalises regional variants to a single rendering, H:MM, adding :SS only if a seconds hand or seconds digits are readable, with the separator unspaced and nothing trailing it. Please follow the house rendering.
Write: 12:43
